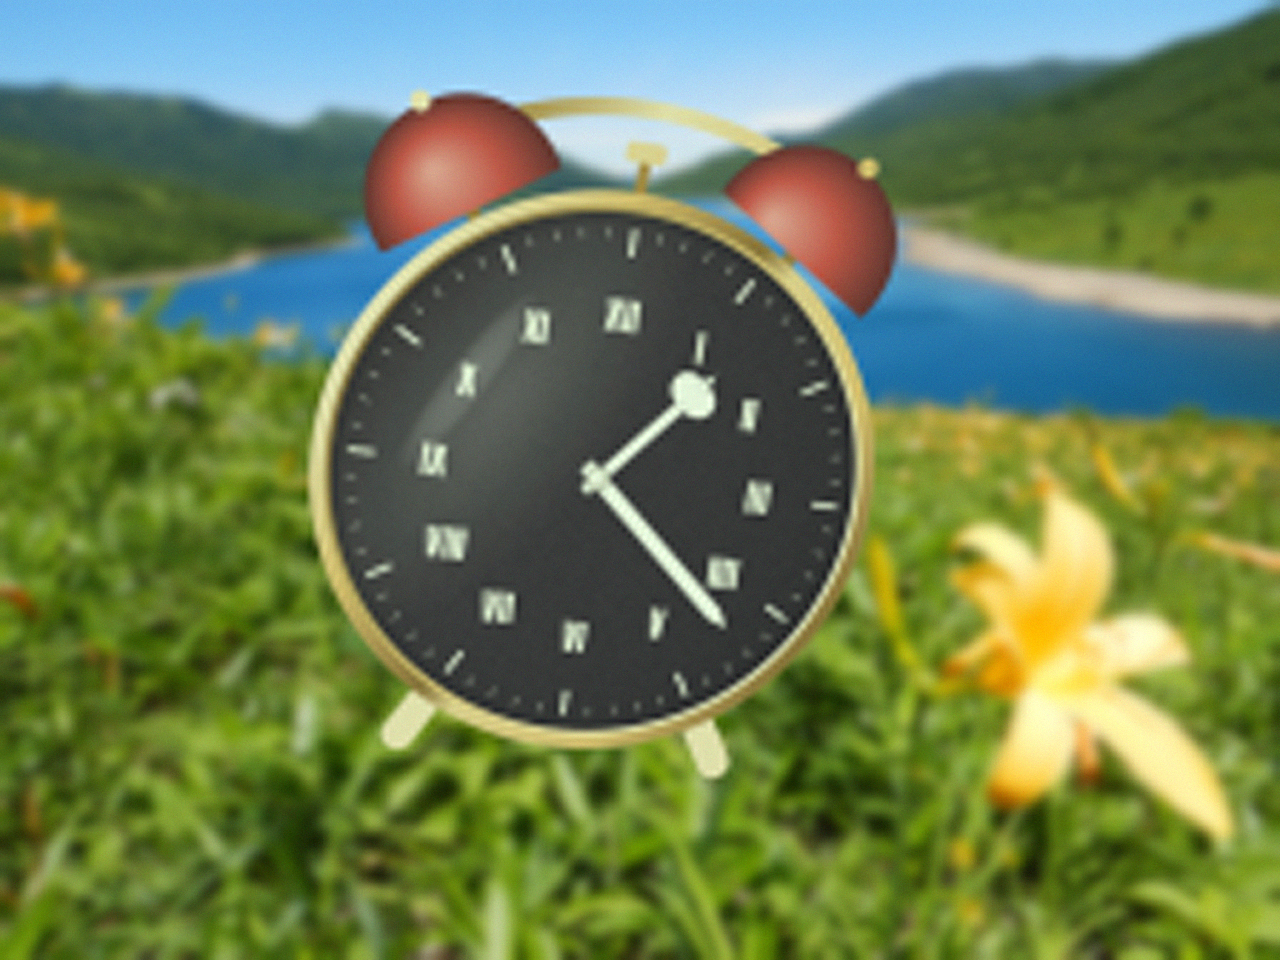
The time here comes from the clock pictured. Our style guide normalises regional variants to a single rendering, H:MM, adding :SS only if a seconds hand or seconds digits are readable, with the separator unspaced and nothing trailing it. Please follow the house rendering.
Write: 1:22
